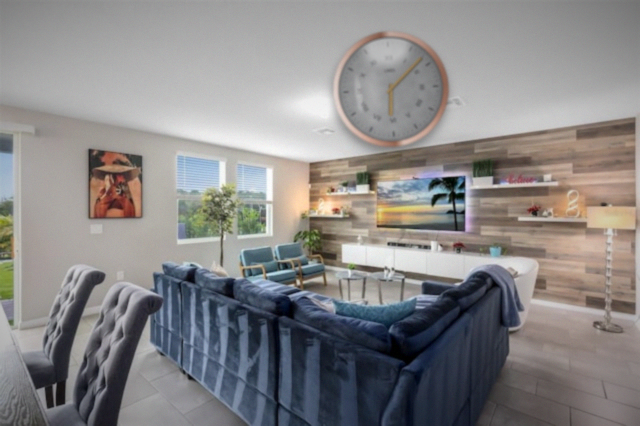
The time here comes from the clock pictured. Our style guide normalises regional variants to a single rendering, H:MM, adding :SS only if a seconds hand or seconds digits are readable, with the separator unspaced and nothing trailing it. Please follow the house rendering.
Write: 6:08
